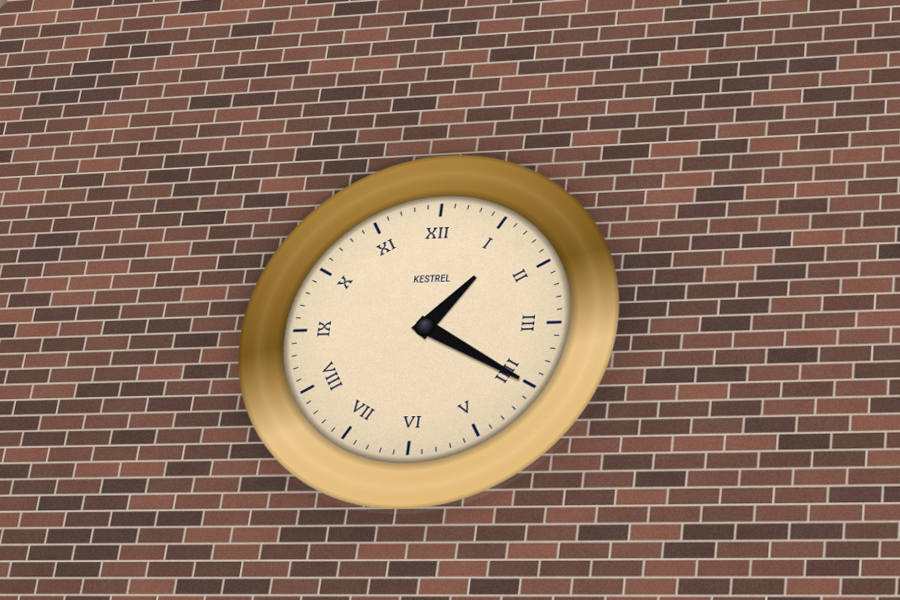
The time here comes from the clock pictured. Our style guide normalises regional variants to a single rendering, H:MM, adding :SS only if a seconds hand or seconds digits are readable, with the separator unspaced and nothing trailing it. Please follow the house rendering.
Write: 1:20
